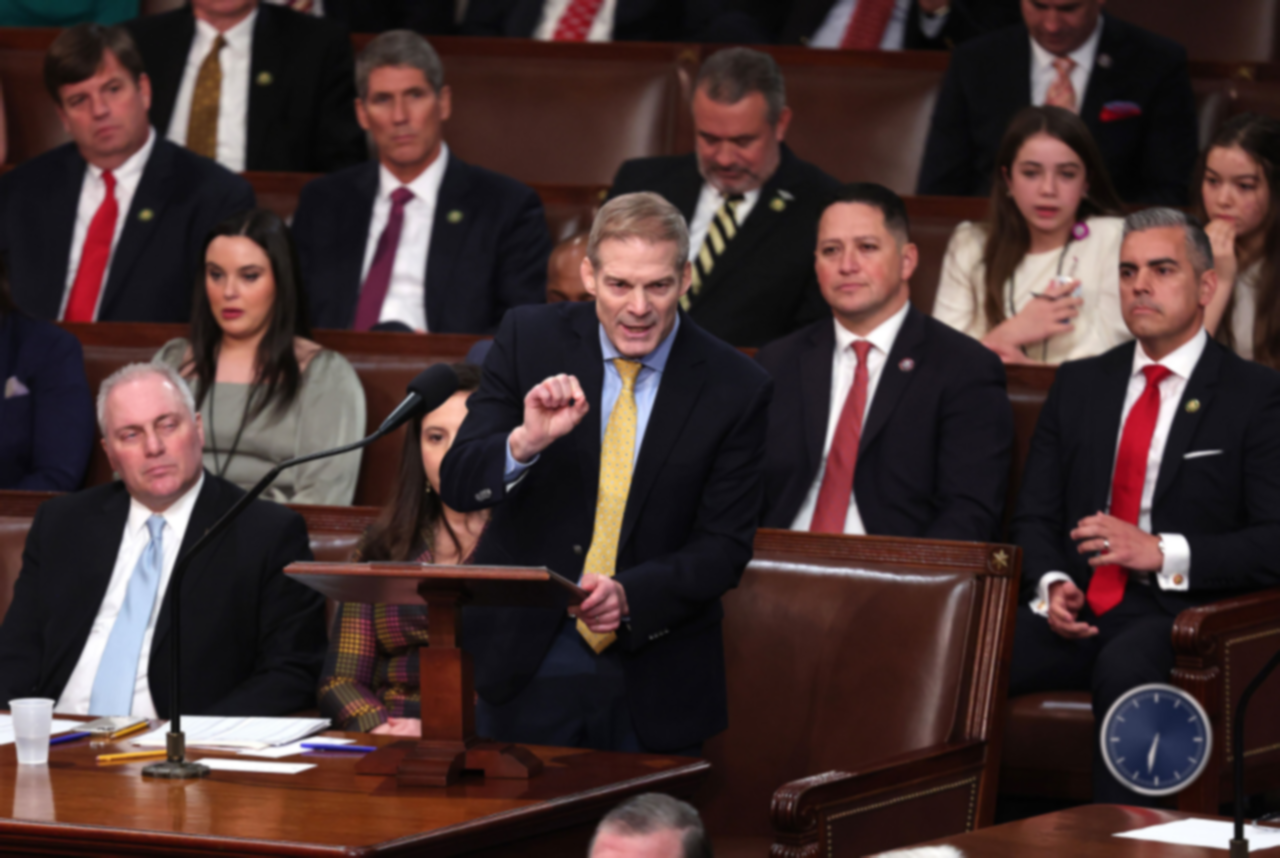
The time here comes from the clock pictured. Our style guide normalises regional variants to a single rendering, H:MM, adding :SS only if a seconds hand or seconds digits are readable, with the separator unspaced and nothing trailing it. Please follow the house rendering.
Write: 6:32
